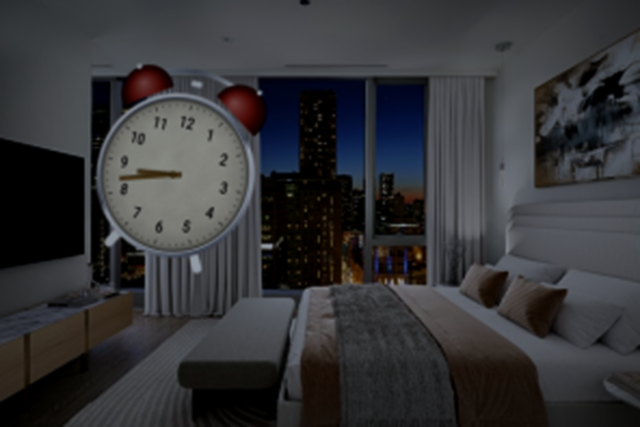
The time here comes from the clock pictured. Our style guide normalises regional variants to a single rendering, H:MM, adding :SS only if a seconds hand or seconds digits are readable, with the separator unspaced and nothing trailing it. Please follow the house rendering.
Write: 8:42
